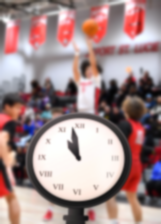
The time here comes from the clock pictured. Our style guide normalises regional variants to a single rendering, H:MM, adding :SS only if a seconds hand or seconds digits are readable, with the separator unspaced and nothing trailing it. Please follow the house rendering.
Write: 10:58
